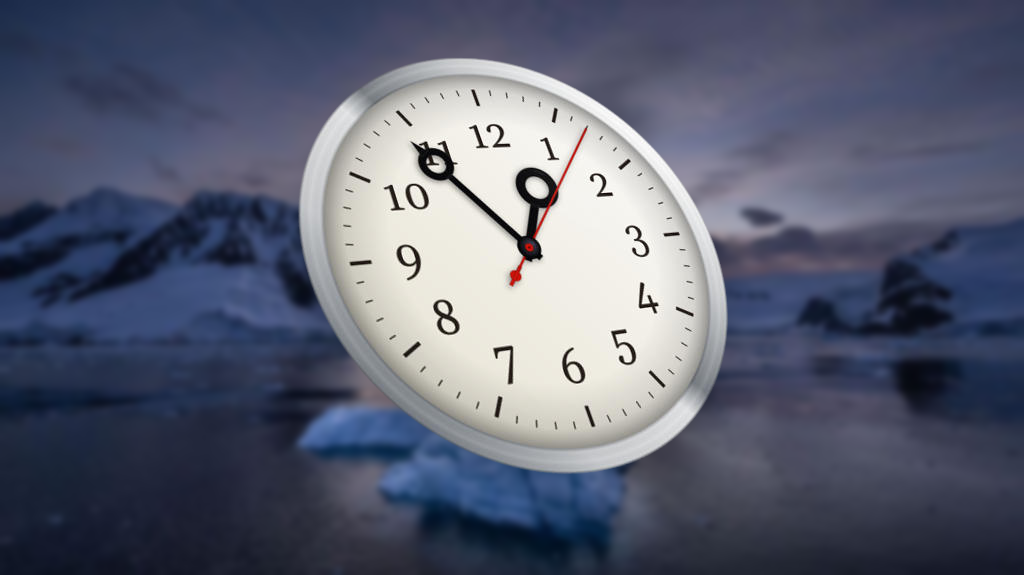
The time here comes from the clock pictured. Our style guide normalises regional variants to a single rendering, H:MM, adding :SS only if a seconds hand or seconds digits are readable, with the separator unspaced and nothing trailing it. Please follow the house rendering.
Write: 12:54:07
